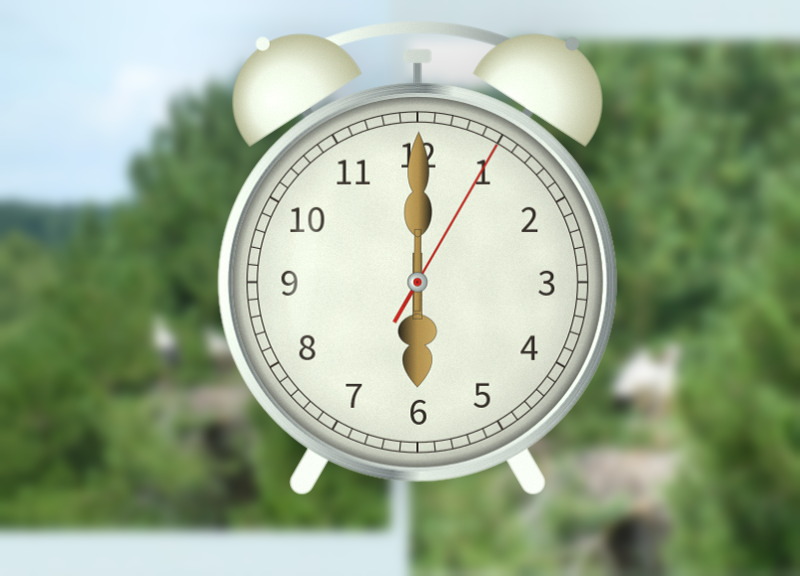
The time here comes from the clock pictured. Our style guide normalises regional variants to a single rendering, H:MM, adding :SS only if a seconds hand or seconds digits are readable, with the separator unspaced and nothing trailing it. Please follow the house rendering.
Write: 6:00:05
